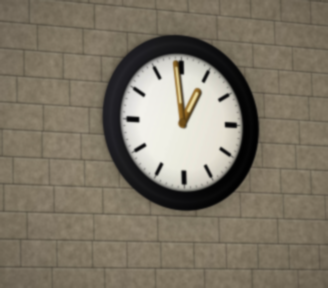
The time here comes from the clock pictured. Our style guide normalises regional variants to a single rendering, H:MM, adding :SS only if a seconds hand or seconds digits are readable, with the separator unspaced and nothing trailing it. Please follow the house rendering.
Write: 12:59
